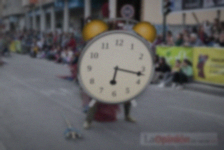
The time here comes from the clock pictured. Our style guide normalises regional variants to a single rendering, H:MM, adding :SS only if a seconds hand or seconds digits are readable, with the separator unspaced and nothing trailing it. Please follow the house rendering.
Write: 6:17
